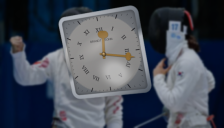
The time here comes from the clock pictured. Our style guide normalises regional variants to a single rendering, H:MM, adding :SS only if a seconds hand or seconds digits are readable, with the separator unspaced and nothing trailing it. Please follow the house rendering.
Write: 12:17
